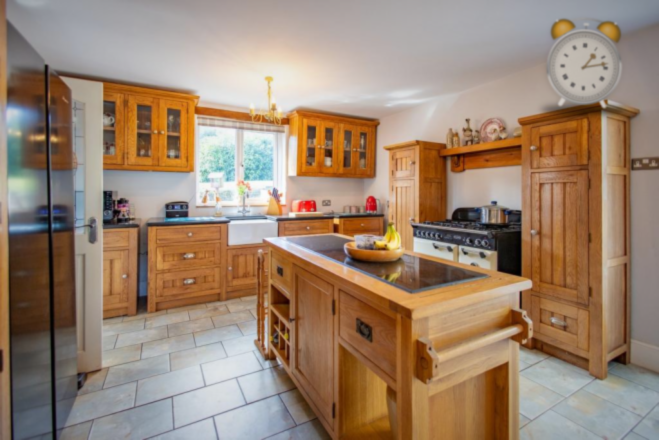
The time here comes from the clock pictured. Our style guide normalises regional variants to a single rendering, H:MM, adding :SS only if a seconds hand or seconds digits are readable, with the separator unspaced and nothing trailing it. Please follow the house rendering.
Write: 1:13
